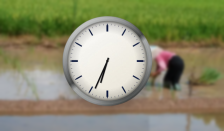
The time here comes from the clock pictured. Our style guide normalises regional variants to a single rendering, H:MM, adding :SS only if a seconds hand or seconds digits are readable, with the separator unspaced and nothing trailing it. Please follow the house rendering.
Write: 6:34
